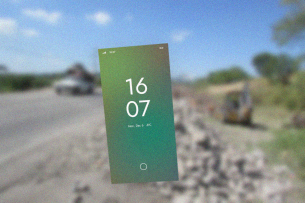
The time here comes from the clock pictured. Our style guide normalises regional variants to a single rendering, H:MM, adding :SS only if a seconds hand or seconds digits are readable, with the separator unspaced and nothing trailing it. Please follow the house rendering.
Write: 16:07
